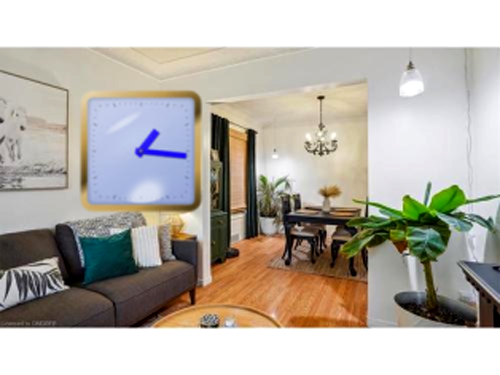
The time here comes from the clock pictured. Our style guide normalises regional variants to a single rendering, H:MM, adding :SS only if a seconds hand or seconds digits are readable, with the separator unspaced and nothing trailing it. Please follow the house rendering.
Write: 1:16
